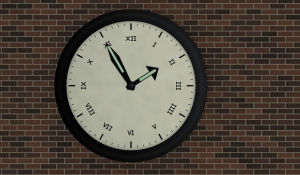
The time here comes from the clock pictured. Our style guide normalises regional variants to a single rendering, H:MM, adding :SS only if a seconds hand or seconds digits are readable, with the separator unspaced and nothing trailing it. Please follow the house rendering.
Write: 1:55
